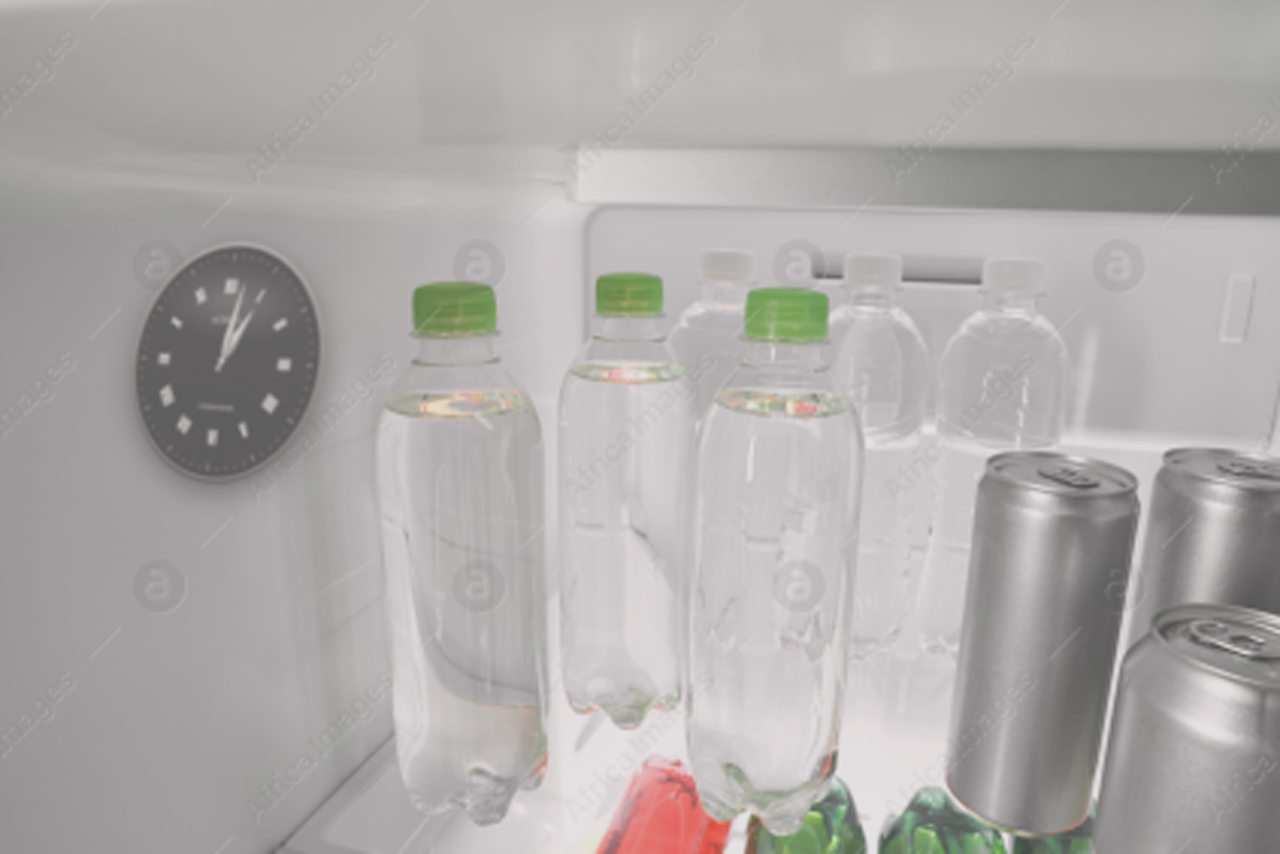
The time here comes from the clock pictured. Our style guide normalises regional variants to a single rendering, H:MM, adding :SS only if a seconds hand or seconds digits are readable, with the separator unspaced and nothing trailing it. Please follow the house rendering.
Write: 1:02
